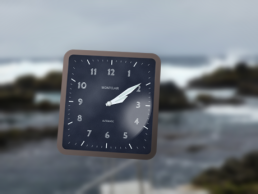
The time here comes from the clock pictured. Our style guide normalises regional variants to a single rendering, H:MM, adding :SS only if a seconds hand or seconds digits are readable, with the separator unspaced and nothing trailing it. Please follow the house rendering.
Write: 2:09
